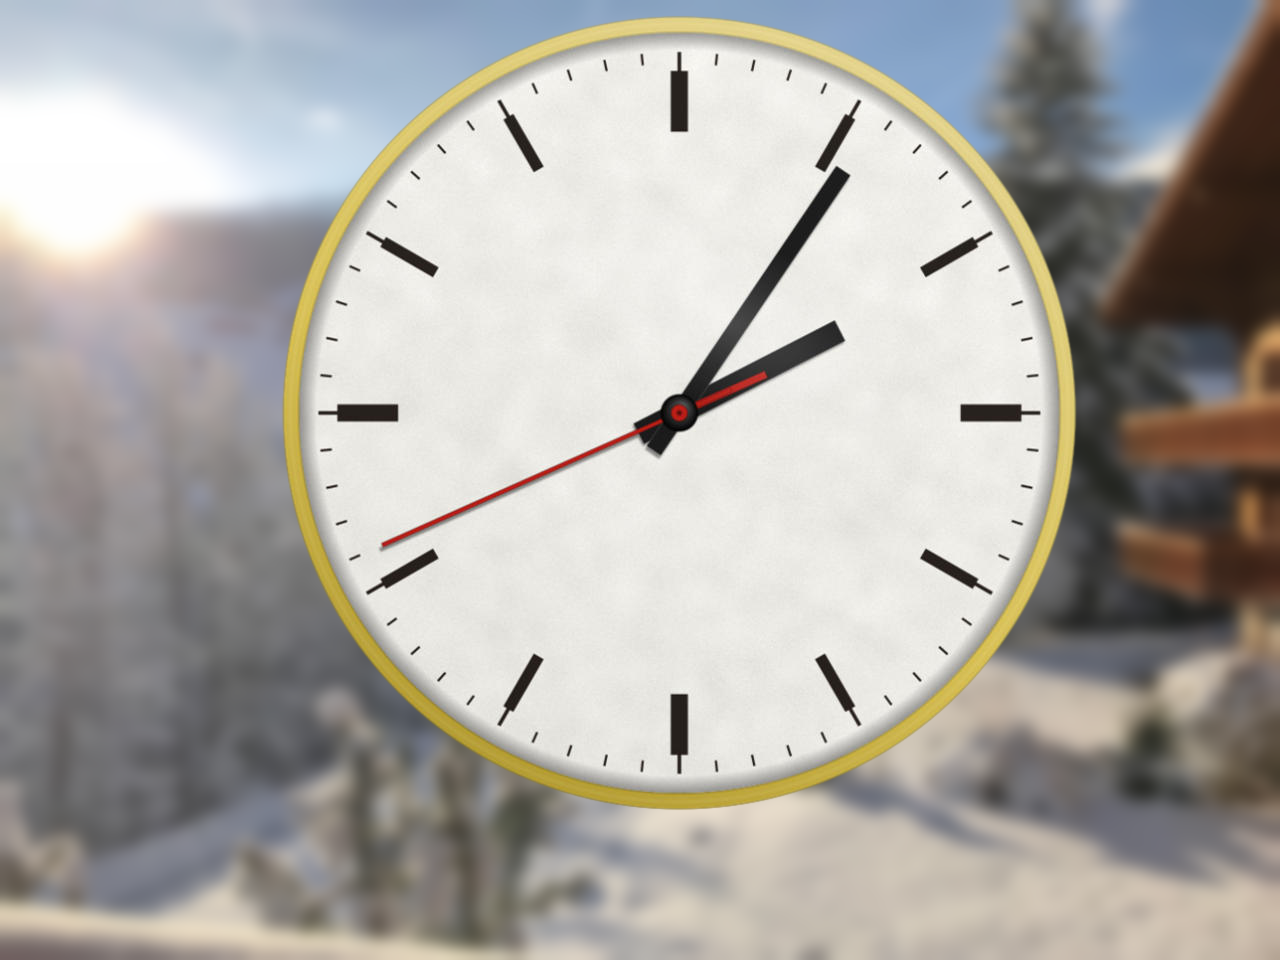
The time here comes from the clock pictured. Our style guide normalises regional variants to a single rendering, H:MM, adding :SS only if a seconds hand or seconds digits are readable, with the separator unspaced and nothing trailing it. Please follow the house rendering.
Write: 2:05:41
